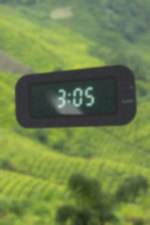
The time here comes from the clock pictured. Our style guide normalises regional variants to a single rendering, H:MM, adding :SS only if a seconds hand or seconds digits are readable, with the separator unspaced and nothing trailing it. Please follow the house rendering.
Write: 3:05
